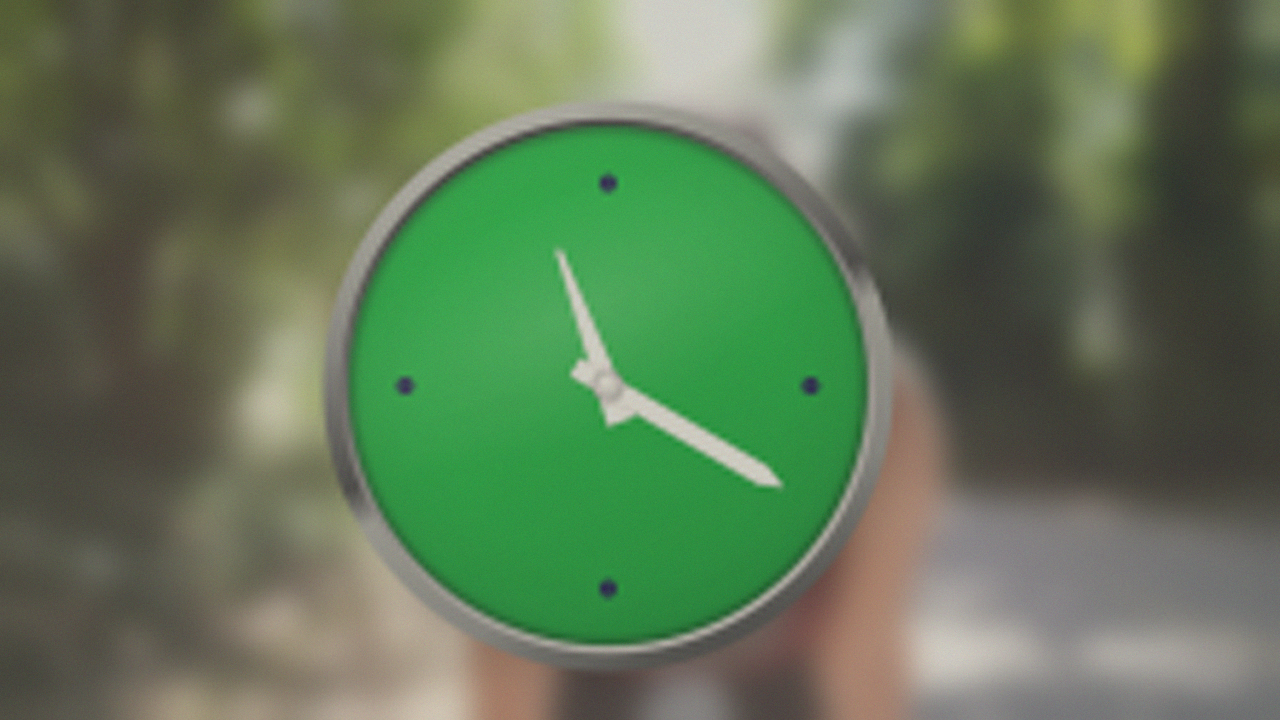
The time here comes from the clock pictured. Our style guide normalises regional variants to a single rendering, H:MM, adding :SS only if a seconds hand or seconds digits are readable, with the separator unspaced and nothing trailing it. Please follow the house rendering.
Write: 11:20
